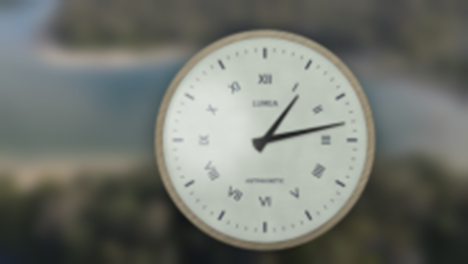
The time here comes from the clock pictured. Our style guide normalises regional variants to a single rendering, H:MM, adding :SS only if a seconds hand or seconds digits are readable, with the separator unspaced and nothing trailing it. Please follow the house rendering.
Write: 1:13
